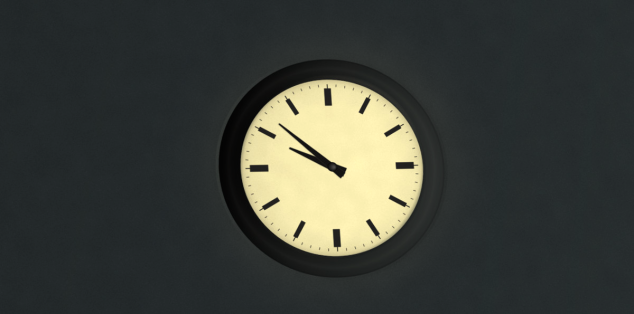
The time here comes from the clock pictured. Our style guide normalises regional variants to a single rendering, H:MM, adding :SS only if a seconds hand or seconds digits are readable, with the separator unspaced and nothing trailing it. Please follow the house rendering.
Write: 9:52
